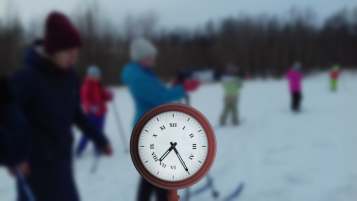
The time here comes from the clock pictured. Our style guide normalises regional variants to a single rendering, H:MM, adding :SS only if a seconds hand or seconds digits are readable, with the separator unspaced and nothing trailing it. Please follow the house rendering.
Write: 7:25
